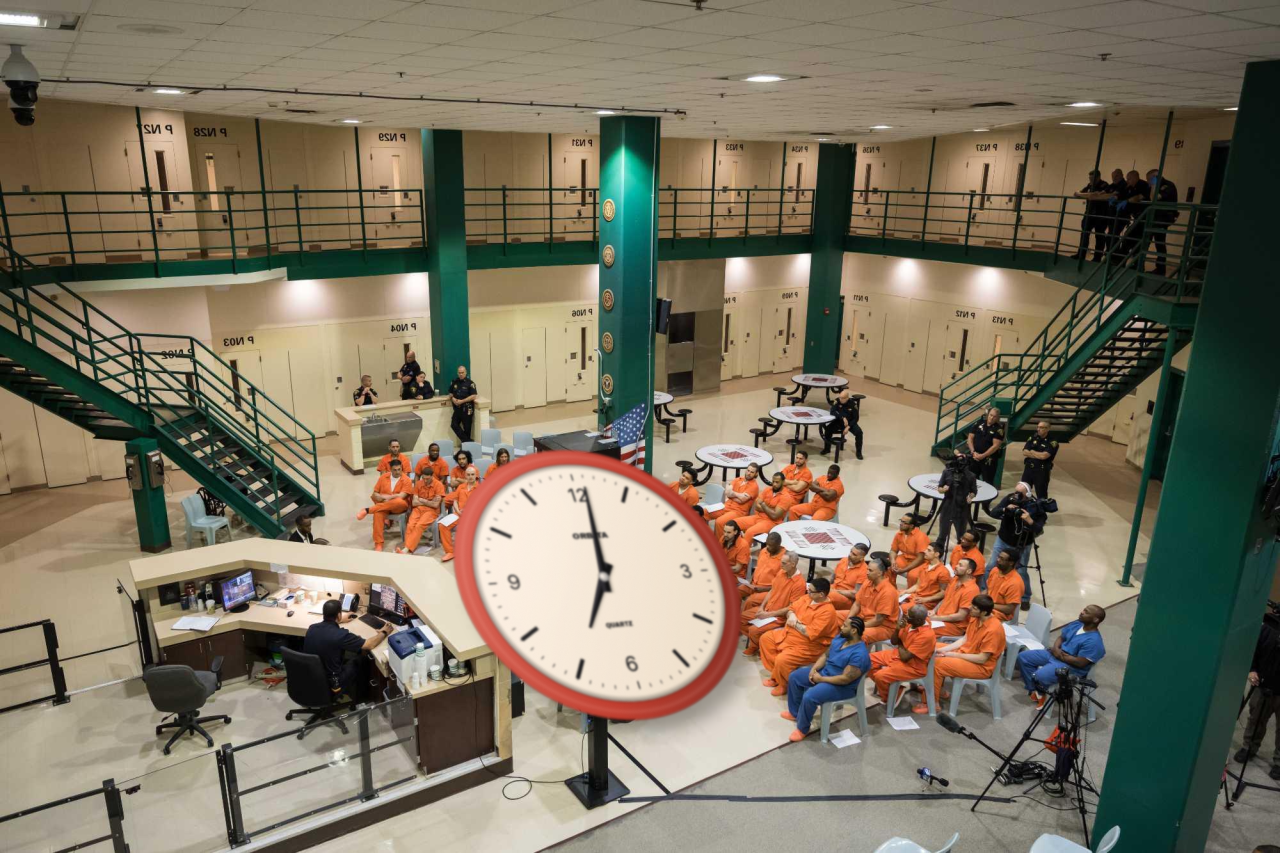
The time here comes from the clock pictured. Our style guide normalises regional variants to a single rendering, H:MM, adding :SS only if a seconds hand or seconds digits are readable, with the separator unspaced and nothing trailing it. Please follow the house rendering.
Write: 7:01
